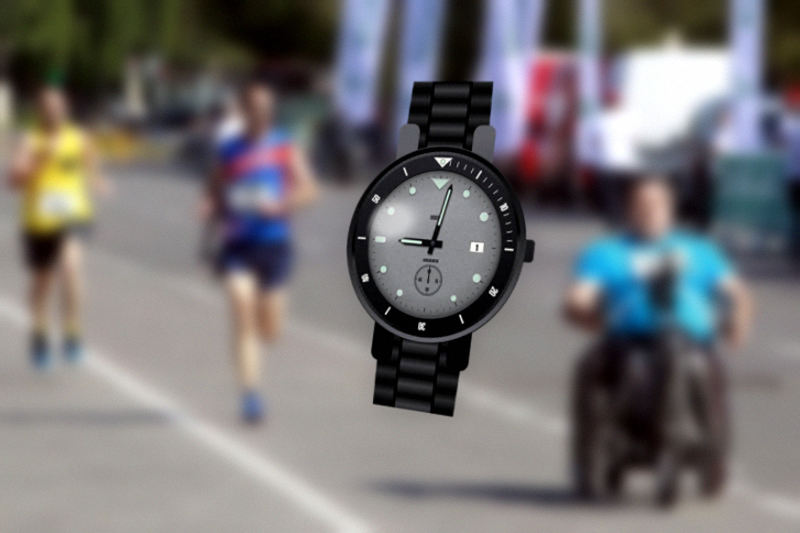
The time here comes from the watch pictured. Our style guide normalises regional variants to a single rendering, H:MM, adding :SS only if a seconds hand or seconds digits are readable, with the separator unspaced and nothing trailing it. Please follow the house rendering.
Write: 9:02
